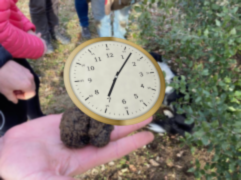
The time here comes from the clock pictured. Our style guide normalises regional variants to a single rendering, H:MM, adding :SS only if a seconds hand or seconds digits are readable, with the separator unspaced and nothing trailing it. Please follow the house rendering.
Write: 7:07
